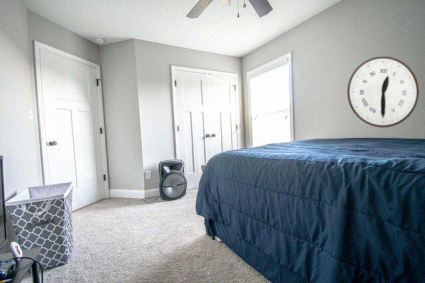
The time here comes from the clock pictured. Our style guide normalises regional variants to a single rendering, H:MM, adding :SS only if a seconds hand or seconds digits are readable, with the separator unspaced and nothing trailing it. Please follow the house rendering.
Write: 12:30
